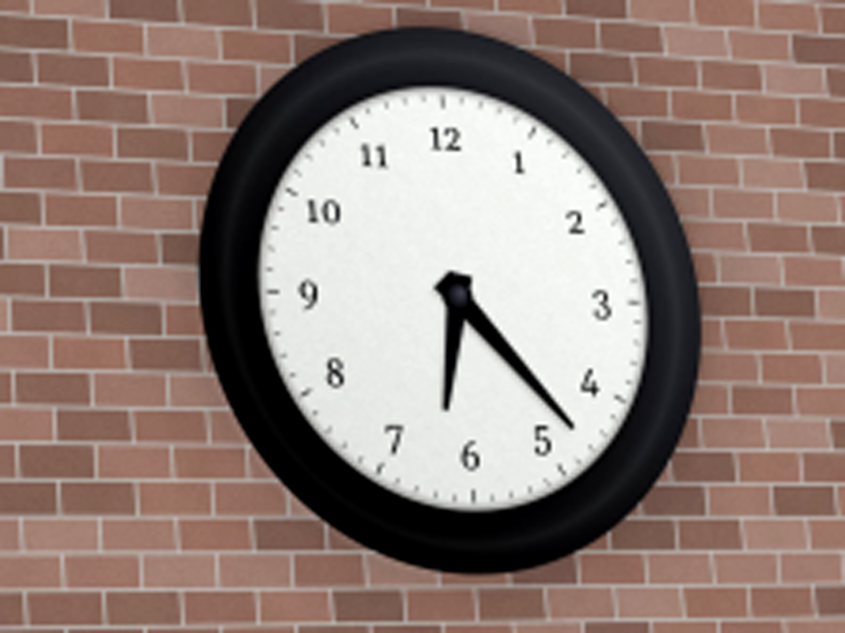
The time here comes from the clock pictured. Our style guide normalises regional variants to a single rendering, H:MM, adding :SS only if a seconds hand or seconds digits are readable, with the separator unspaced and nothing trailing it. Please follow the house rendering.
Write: 6:23
